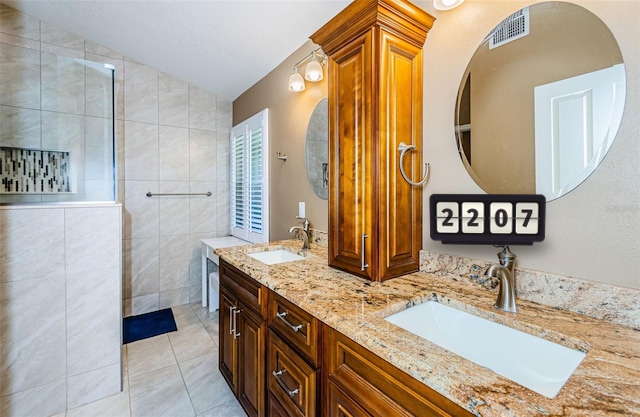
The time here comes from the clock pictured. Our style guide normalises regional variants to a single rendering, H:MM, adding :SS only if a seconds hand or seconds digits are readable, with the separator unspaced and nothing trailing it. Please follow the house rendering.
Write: 22:07
